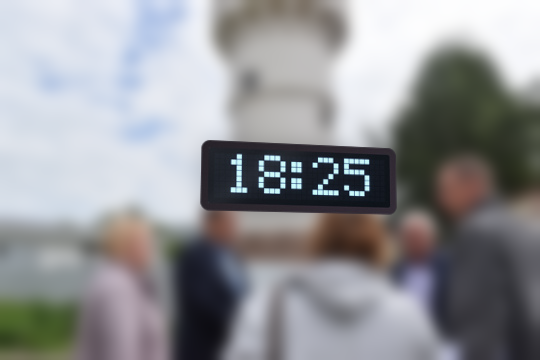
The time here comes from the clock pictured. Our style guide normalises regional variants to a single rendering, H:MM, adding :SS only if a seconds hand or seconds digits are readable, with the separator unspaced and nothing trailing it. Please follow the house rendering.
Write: 18:25
